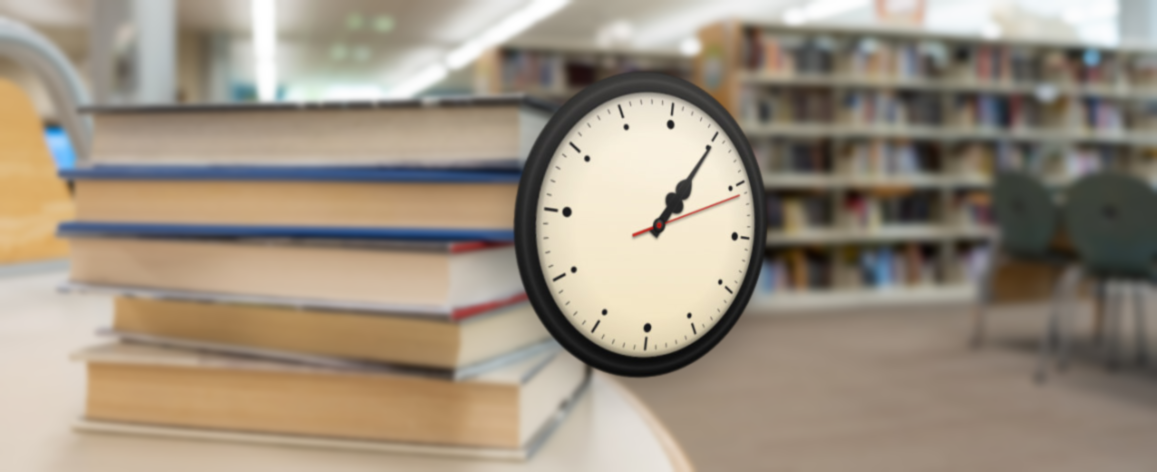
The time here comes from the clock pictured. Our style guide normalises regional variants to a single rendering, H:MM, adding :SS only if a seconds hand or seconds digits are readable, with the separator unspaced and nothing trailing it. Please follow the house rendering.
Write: 1:05:11
